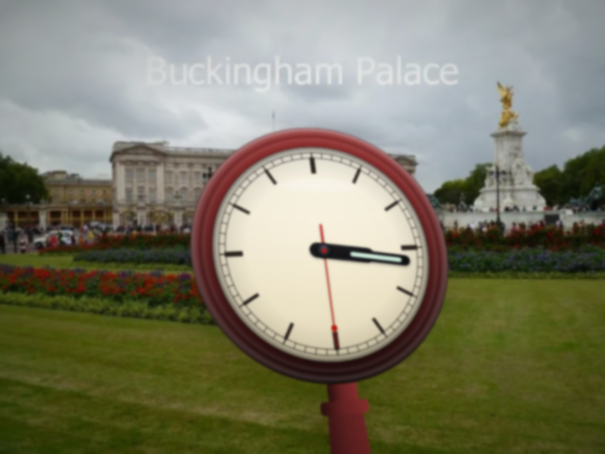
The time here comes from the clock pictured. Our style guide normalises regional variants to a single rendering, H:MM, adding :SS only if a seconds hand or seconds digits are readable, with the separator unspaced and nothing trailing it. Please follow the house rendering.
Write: 3:16:30
